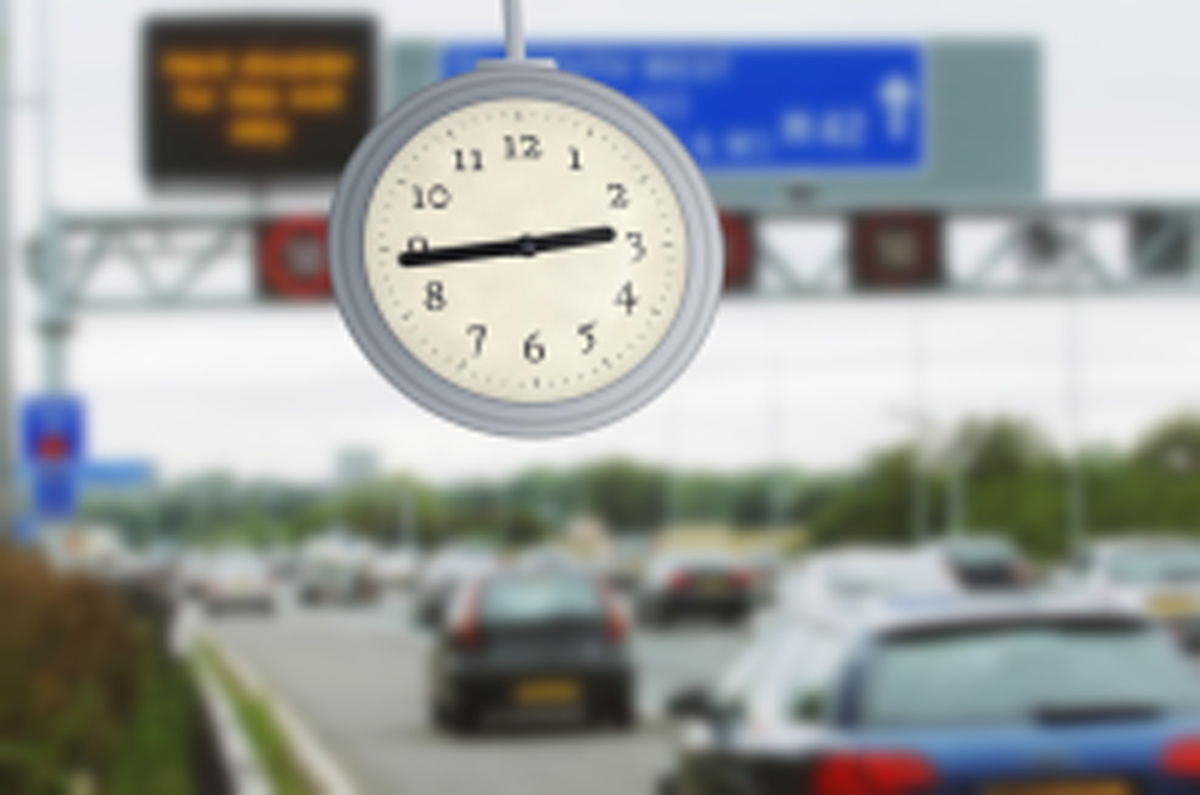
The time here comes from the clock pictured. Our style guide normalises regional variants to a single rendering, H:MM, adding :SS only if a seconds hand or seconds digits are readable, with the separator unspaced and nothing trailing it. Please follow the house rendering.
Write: 2:44
